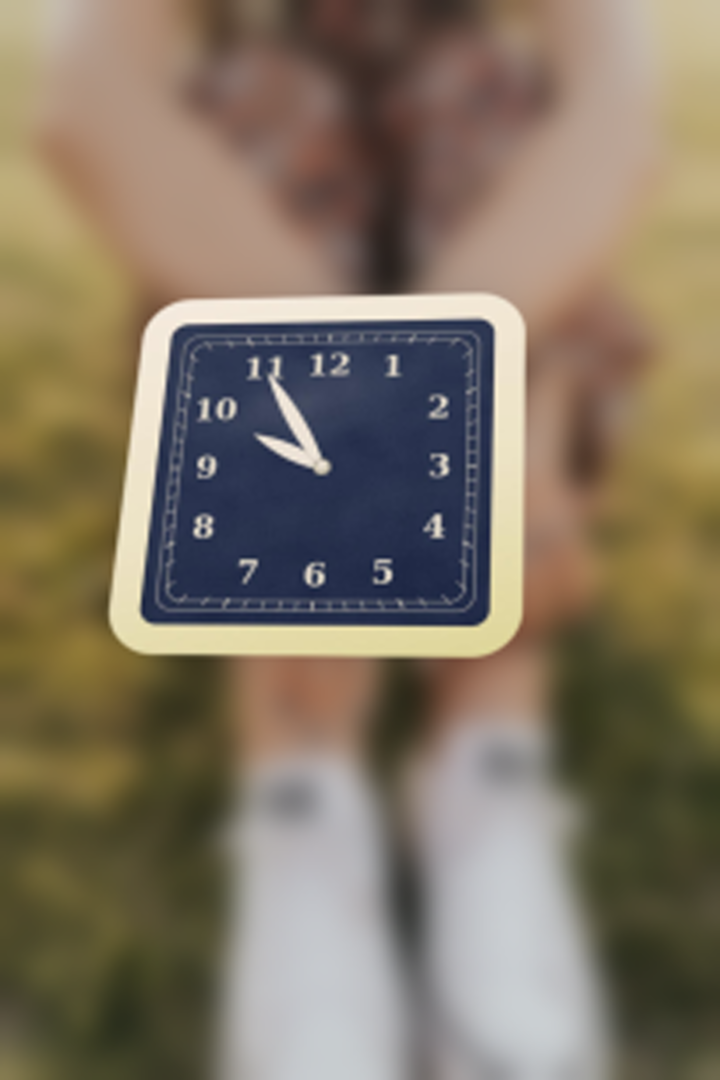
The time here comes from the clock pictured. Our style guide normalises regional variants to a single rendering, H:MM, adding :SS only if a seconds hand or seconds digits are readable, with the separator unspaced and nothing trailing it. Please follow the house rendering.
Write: 9:55
